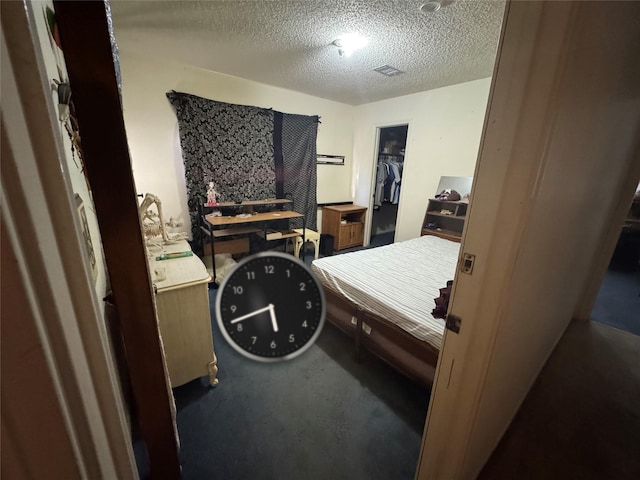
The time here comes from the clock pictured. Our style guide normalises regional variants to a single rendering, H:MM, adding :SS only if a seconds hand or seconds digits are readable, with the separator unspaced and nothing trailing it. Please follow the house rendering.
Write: 5:42
